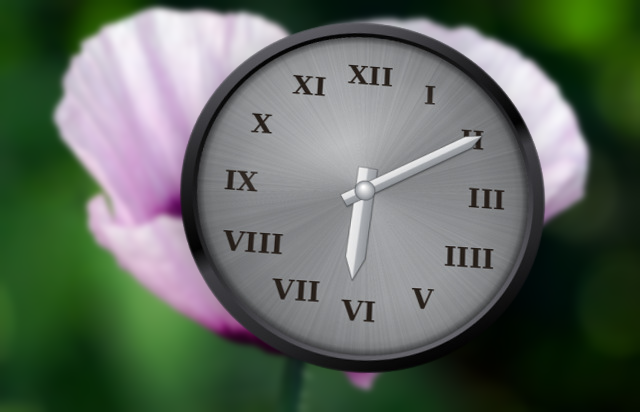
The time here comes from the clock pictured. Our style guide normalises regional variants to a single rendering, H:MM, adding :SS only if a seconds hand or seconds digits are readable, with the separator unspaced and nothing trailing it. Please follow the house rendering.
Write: 6:10
